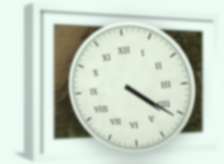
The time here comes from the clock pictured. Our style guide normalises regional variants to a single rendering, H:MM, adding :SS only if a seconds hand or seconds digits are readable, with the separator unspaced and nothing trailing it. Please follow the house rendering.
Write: 4:21
